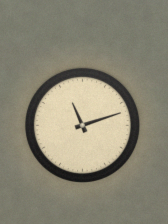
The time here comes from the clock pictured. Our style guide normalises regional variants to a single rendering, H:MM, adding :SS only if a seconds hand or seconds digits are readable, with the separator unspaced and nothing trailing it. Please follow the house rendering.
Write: 11:12
